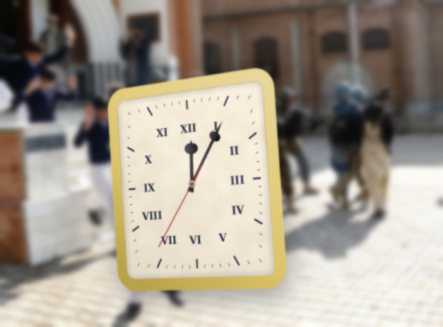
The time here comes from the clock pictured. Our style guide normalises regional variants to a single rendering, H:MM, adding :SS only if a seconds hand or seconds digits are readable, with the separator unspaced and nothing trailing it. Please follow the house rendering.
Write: 12:05:36
